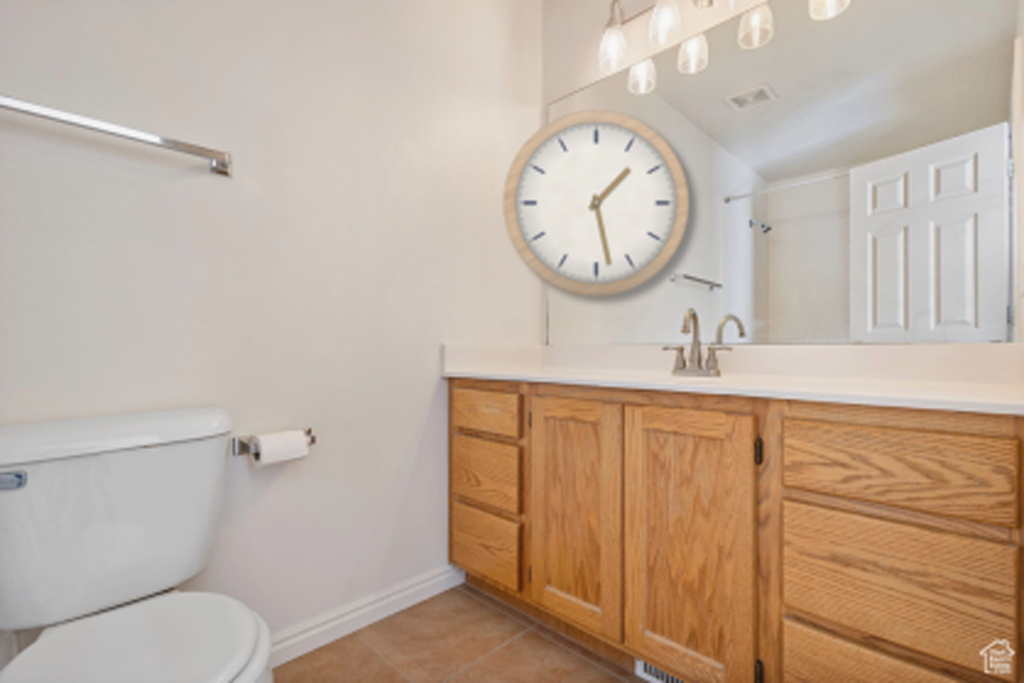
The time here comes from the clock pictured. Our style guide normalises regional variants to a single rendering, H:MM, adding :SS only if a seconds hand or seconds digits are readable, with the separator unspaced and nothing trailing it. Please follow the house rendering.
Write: 1:28
